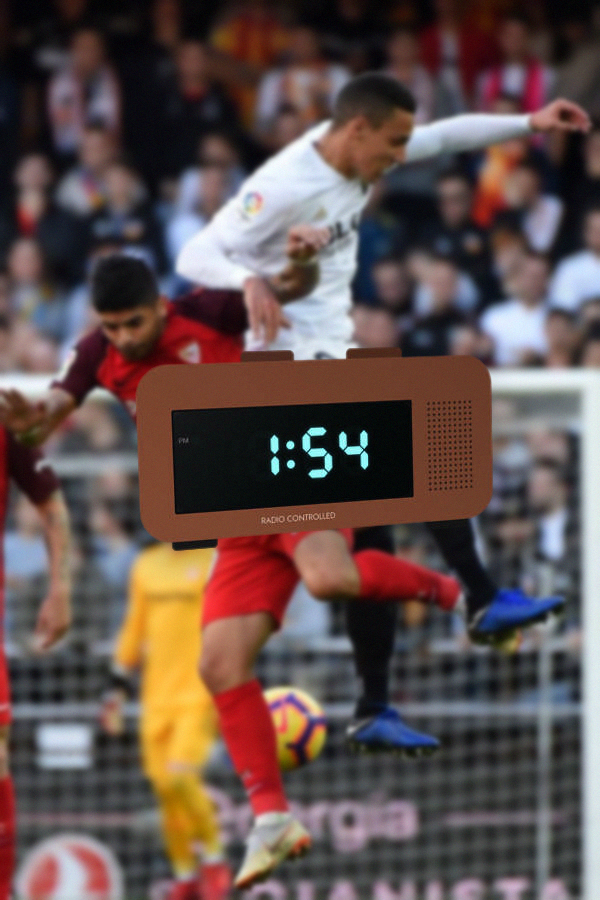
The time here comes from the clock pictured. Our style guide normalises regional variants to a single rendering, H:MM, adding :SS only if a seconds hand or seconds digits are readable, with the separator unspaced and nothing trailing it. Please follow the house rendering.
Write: 1:54
